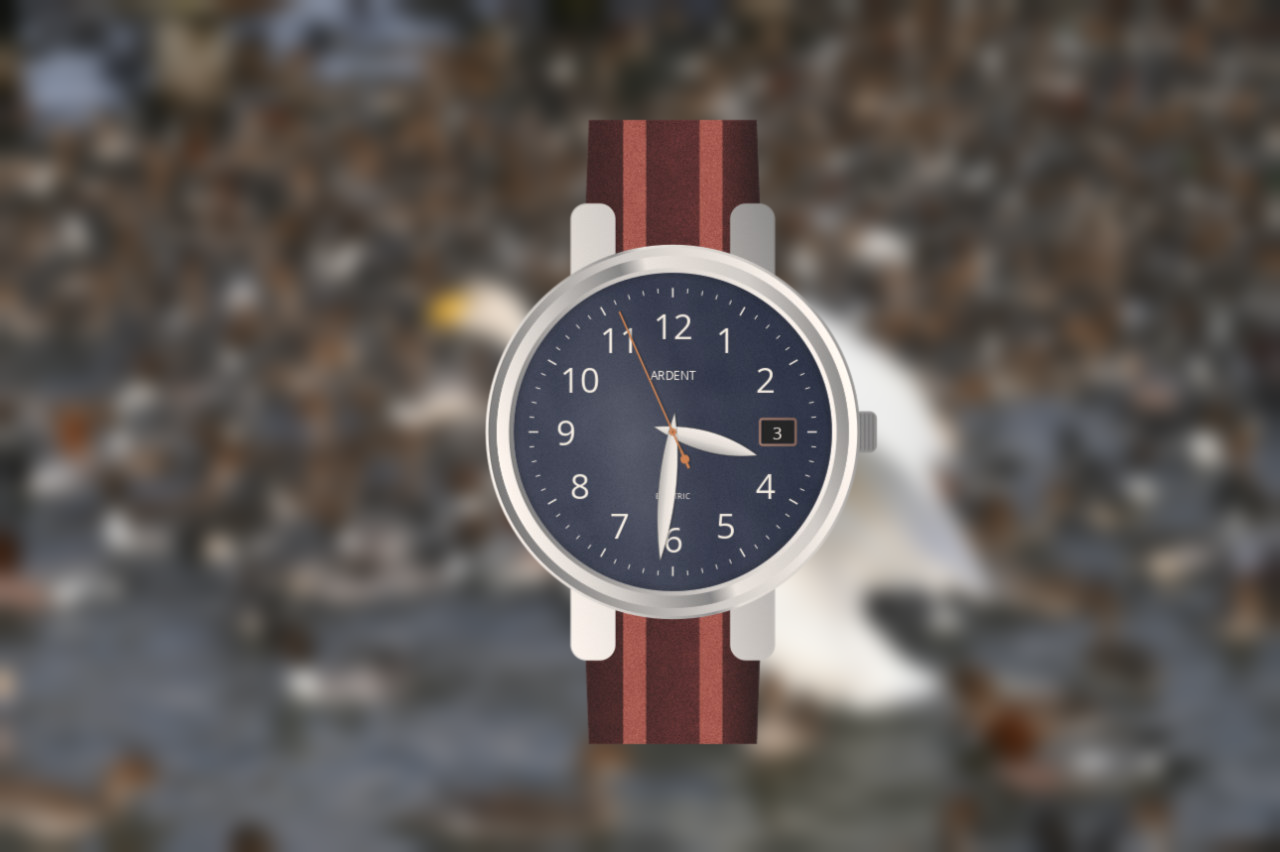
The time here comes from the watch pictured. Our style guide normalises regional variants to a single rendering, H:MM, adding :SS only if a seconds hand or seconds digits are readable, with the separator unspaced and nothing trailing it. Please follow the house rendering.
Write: 3:30:56
